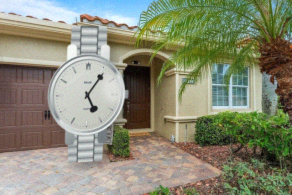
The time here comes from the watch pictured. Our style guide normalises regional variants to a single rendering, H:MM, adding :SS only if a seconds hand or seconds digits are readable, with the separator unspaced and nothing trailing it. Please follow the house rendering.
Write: 5:06
